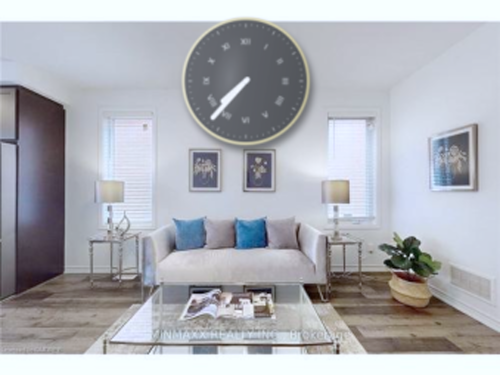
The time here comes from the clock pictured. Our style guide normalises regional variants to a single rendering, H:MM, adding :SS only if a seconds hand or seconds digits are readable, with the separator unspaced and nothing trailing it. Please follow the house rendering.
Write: 7:37
